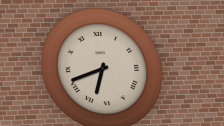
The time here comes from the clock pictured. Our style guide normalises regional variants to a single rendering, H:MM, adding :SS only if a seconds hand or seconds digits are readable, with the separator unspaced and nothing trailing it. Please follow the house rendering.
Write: 6:42
